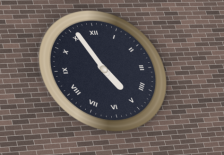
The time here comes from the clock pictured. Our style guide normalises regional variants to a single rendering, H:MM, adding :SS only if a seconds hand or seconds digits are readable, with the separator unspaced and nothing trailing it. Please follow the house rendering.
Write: 4:56
